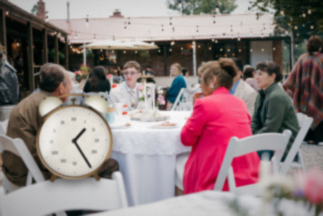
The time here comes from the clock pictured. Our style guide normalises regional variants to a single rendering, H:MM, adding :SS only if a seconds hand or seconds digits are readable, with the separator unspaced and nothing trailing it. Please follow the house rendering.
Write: 1:25
